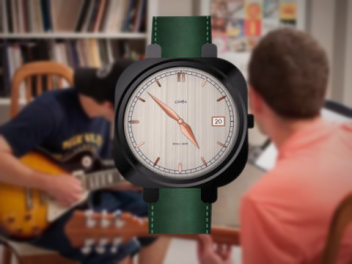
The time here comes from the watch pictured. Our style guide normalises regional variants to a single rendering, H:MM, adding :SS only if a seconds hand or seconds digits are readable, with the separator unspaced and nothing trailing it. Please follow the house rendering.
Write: 4:52
